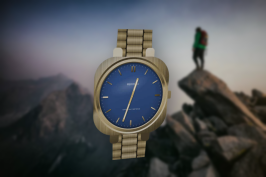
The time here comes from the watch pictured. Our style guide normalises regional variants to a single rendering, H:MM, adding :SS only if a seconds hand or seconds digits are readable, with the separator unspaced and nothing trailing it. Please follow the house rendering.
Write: 12:33
